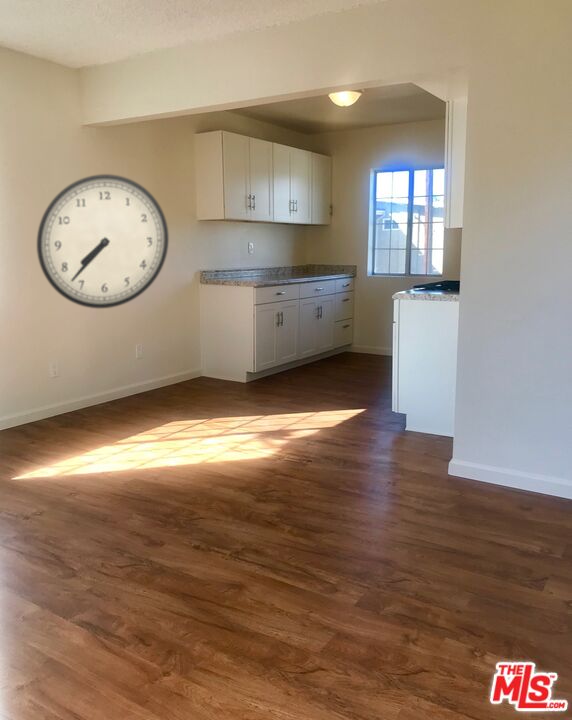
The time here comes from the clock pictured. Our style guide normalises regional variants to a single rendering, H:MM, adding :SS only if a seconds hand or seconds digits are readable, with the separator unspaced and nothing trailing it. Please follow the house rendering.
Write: 7:37
